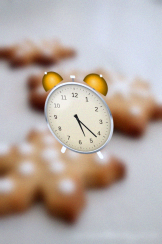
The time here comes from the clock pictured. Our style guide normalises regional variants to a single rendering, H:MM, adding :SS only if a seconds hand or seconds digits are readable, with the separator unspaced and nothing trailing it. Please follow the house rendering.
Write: 5:22
